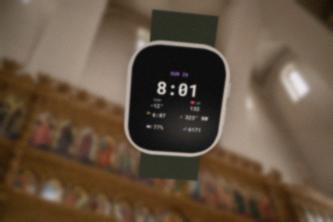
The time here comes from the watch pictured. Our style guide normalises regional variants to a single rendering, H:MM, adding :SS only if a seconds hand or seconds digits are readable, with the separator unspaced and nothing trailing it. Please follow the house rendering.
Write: 8:01
